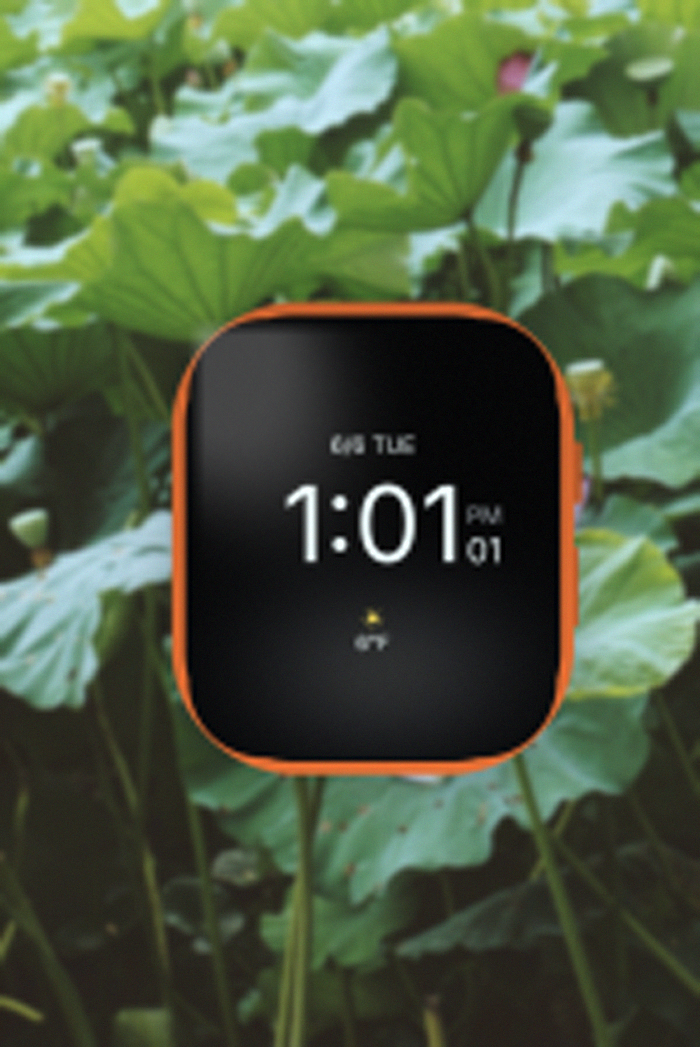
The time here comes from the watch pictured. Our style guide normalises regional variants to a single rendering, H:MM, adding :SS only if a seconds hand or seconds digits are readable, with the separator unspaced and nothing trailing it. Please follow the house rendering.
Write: 1:01:01
